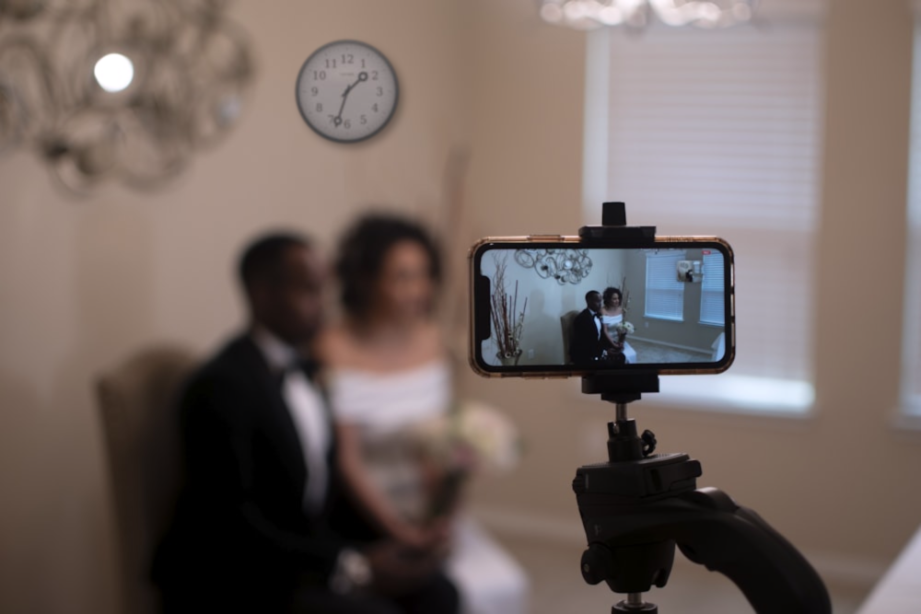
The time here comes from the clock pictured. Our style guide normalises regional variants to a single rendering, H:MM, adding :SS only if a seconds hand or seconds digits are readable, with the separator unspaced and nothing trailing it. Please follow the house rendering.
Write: 1:33
